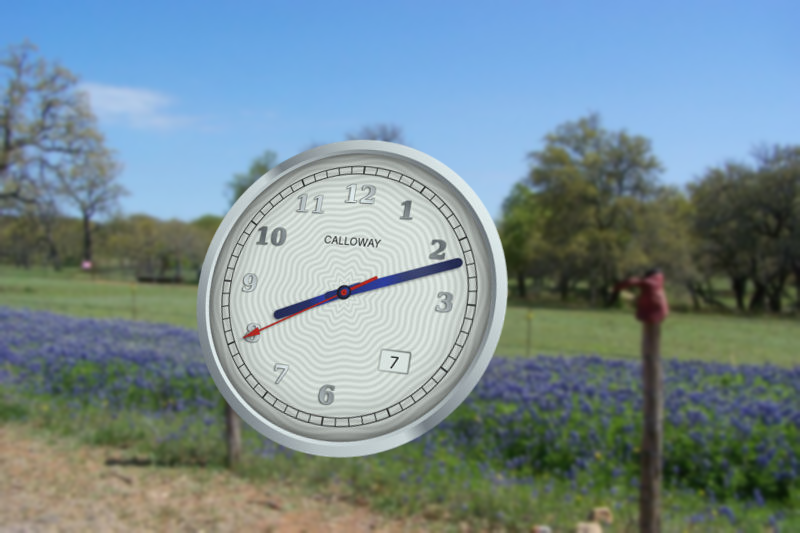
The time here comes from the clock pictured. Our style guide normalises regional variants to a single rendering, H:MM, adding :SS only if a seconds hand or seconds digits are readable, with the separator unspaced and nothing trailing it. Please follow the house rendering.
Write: 8:11:40
